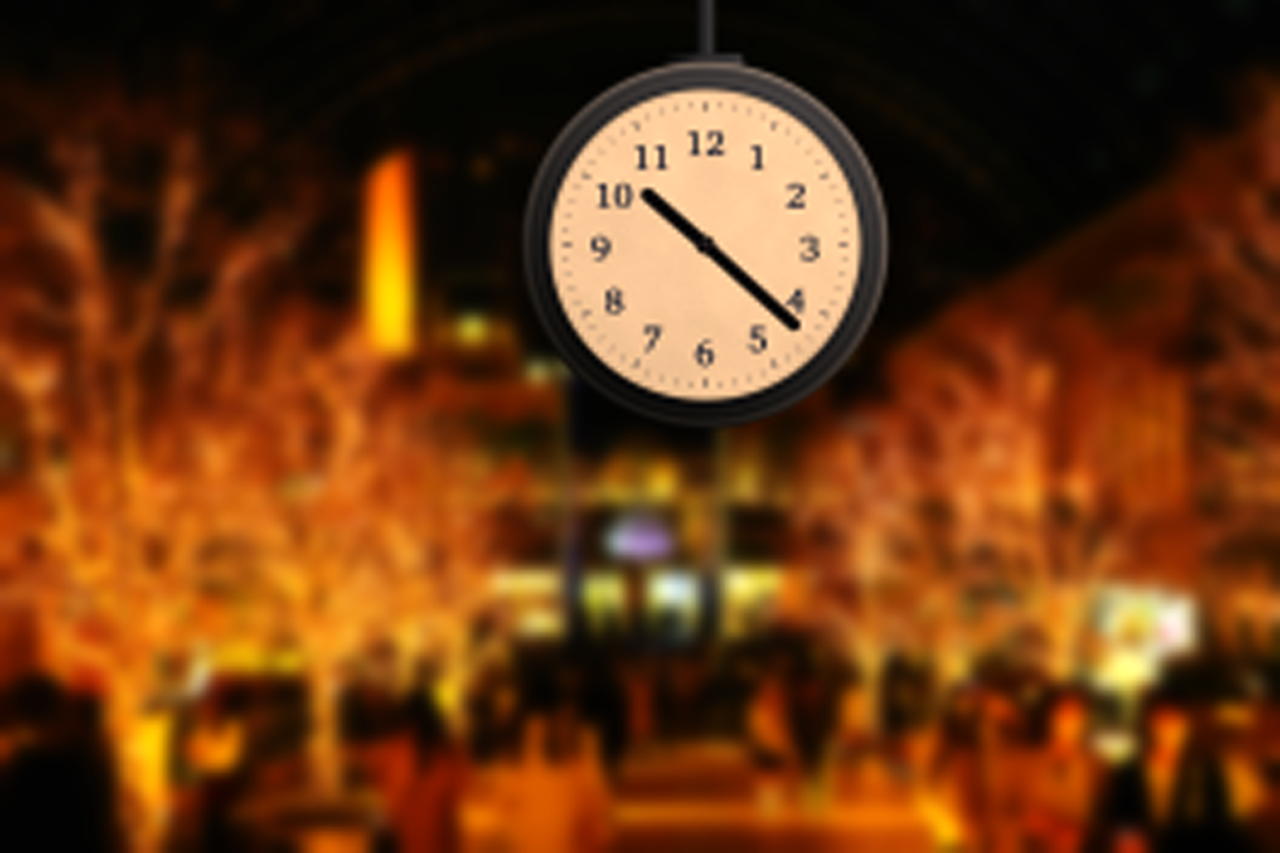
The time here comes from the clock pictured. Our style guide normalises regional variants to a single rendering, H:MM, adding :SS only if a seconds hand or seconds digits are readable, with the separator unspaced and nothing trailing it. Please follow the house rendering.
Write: 10:22
